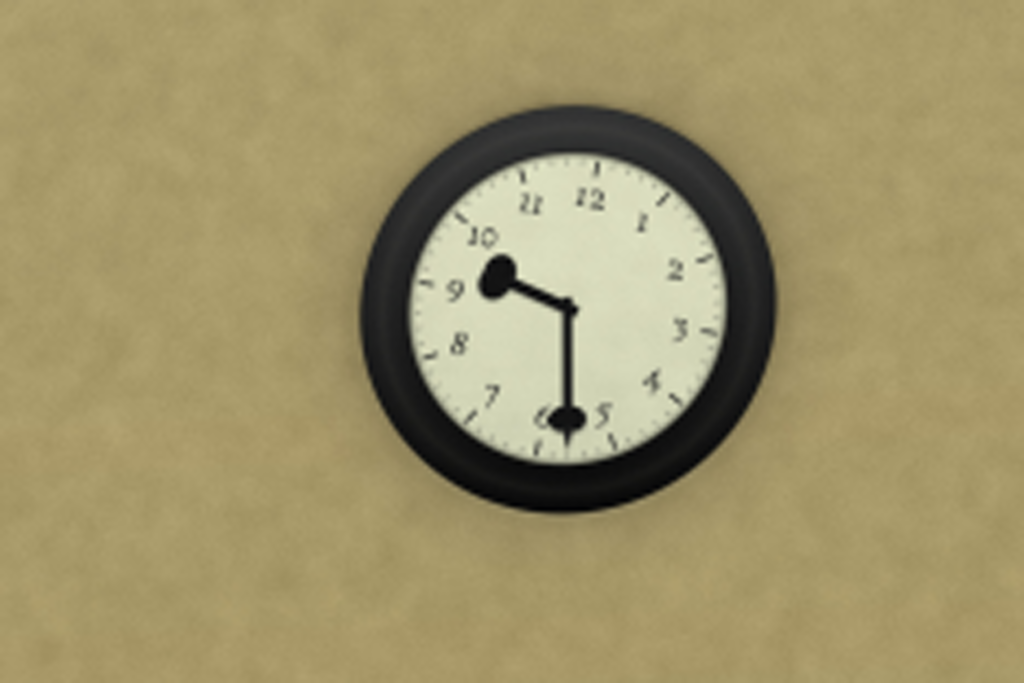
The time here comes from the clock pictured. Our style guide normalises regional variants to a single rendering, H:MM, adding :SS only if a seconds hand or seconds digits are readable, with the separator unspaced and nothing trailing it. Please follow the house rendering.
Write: 9:28
